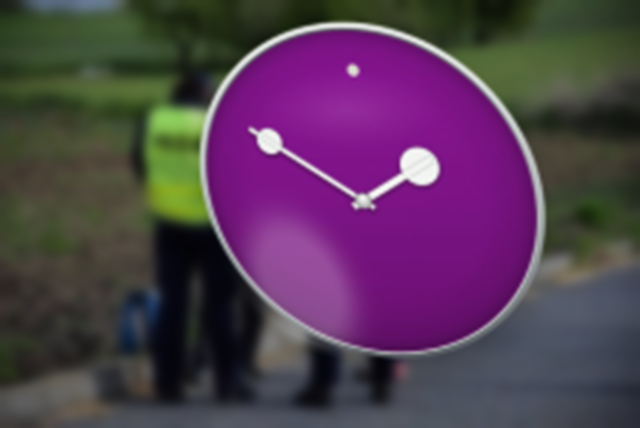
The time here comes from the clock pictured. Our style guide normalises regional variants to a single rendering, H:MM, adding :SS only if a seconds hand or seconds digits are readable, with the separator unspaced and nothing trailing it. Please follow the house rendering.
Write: 1:50
